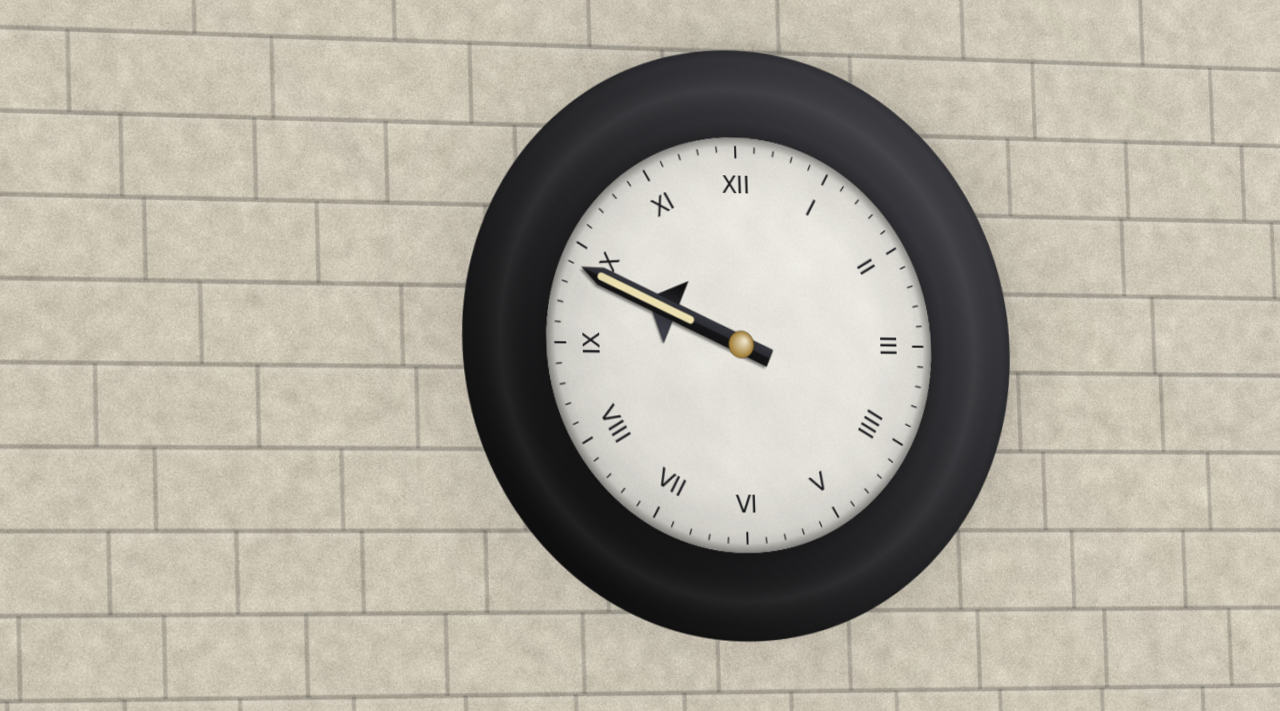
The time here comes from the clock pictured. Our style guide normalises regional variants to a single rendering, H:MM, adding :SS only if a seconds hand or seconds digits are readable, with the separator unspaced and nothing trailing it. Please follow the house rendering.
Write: 9:49
